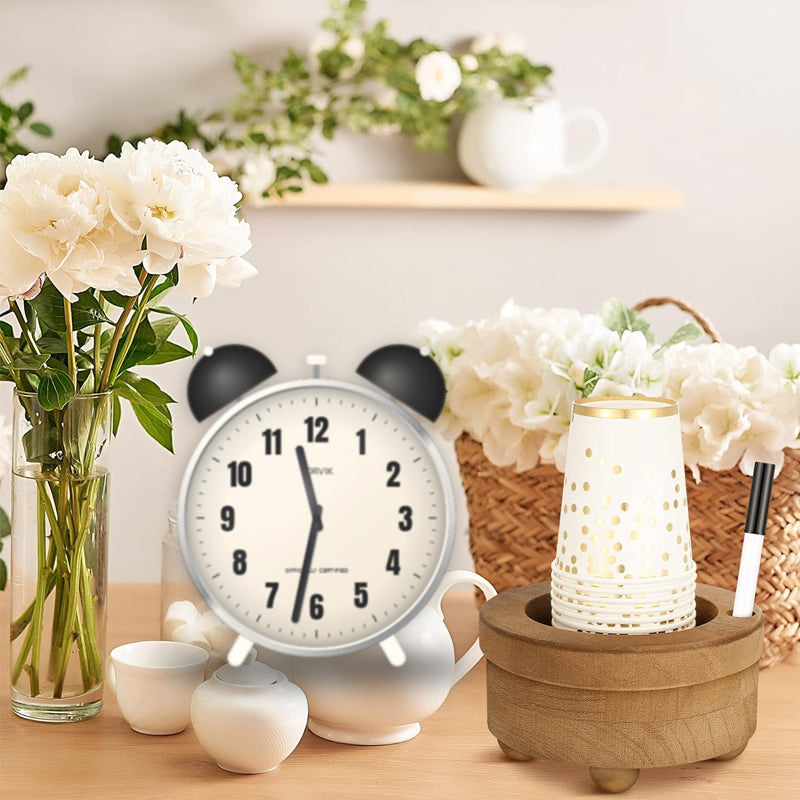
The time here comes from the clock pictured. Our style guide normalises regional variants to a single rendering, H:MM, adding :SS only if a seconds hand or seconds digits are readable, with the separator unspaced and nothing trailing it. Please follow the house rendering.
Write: 11:32
